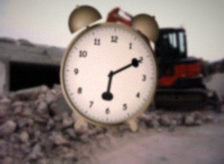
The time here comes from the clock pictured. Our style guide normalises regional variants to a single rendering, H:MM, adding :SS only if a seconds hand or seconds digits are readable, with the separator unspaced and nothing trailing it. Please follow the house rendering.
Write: 6:10
